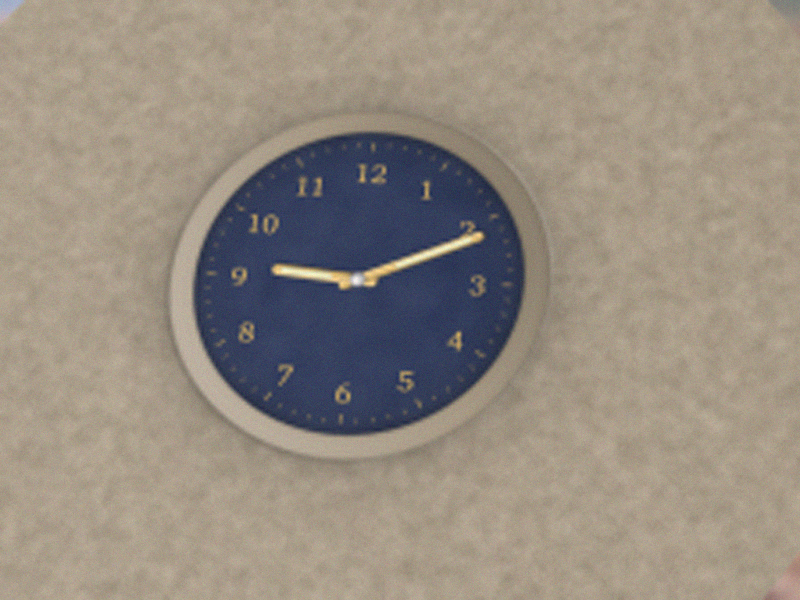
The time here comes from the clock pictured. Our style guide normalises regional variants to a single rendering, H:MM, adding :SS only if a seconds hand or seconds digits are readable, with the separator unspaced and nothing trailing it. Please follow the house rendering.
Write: 9:11
